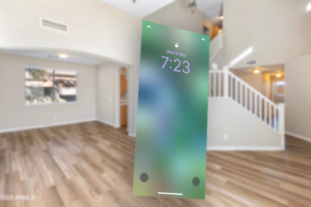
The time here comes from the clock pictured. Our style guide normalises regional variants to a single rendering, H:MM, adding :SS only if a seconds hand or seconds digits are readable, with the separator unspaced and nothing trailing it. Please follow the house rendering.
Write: 7:23
